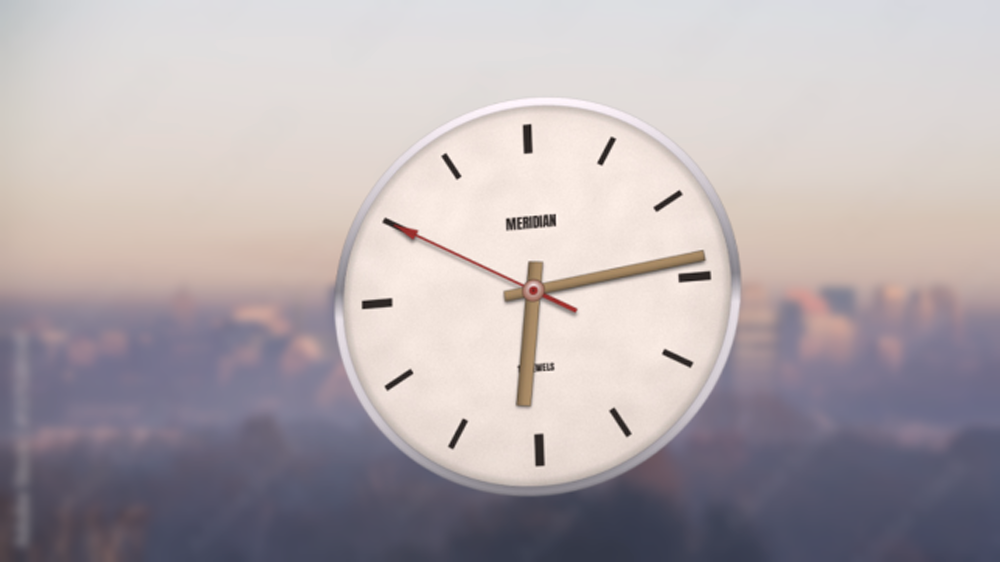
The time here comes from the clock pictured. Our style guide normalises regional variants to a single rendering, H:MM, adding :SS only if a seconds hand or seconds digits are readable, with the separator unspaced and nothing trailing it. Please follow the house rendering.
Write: 6:13:50
